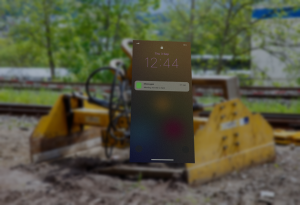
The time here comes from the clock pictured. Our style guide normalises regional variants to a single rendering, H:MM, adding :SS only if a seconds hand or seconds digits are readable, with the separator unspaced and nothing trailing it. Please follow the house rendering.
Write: 12:44
